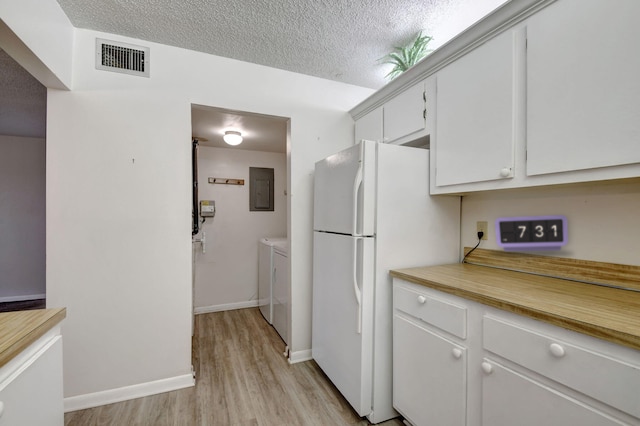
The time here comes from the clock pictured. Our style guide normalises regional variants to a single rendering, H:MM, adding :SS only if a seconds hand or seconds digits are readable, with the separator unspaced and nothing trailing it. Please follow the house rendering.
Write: 7:31
